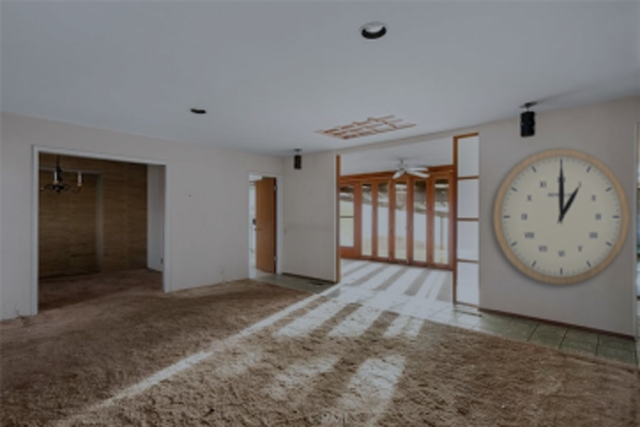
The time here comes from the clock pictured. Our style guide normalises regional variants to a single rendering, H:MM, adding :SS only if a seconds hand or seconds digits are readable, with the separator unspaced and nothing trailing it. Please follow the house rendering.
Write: 1:00
